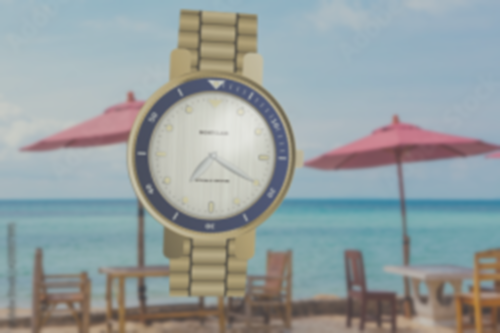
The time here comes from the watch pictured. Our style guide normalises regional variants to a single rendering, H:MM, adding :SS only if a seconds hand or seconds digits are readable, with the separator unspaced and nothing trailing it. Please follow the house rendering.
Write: 7:20
